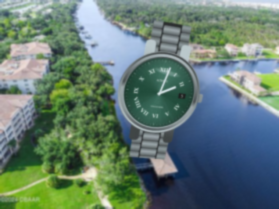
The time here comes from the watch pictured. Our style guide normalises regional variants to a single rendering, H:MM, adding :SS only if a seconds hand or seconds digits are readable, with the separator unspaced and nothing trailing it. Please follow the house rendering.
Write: 2:02
